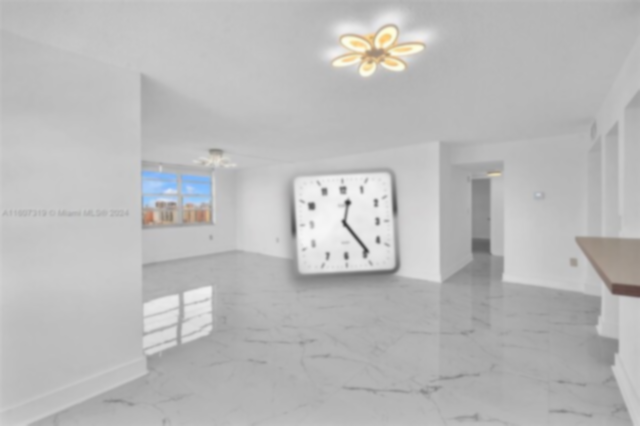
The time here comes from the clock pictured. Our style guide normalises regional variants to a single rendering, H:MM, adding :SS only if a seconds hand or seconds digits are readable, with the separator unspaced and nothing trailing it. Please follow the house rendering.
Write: 12:24
